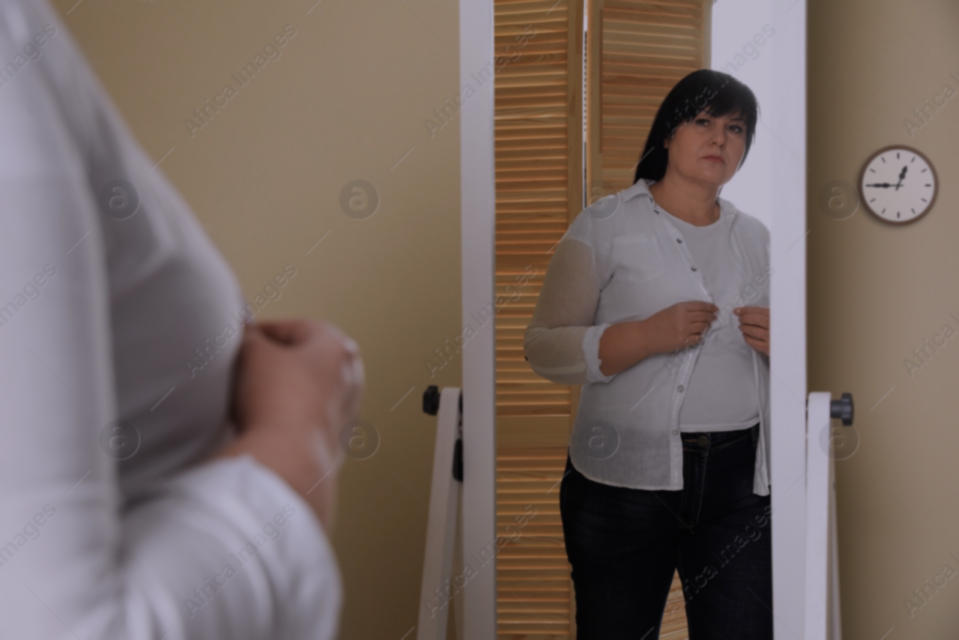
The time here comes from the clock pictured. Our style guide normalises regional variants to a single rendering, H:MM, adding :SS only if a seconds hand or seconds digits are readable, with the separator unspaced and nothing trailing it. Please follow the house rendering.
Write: 12:45
